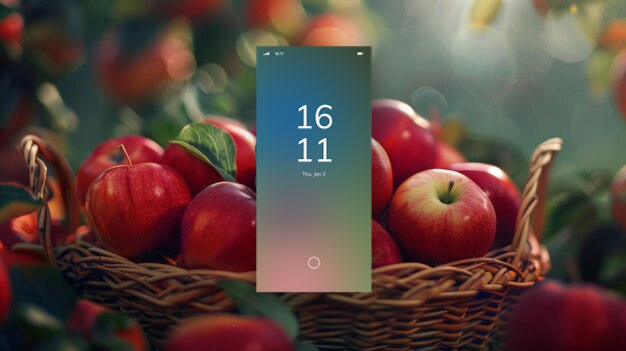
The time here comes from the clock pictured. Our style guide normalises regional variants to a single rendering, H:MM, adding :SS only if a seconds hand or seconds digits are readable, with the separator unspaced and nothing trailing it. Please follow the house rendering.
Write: 16:11
